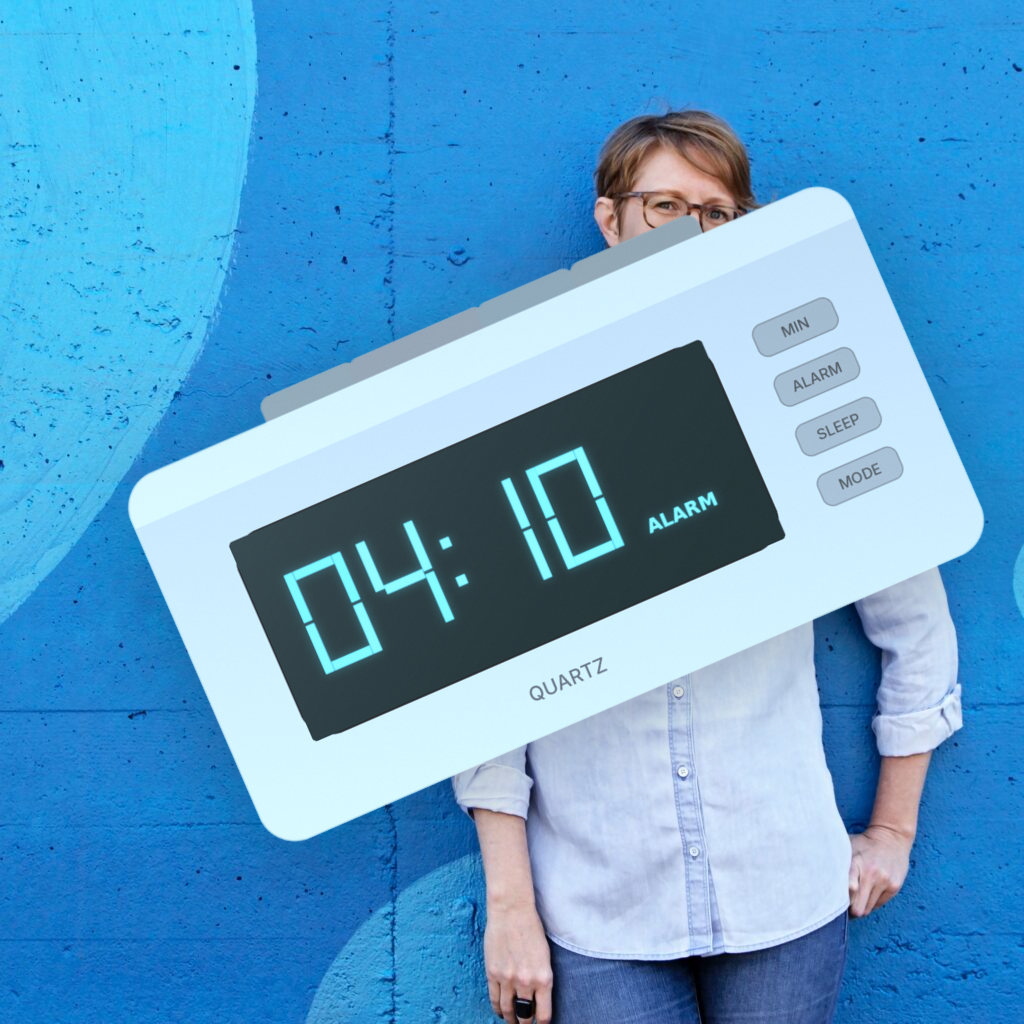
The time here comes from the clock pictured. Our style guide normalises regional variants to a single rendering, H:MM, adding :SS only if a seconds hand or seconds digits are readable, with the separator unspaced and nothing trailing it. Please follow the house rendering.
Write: 4:10
